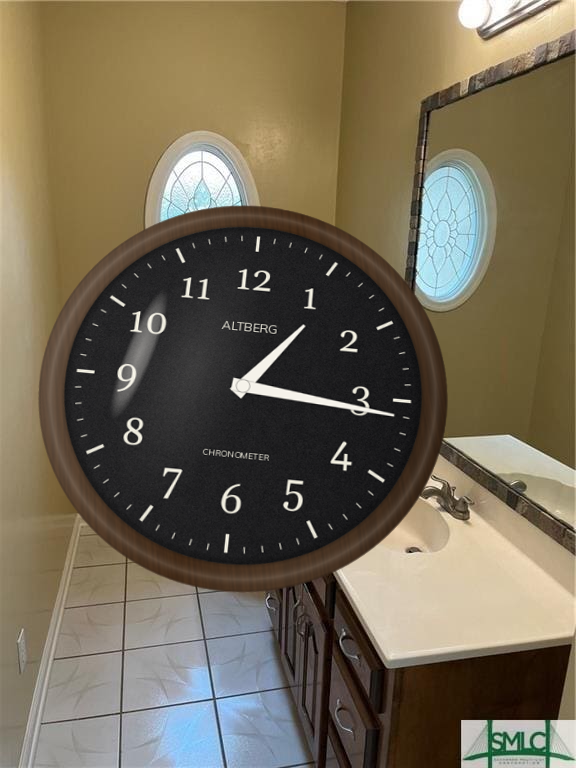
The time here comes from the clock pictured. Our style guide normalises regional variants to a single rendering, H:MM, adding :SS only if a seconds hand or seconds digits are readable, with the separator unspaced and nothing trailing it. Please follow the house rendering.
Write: 1:16
